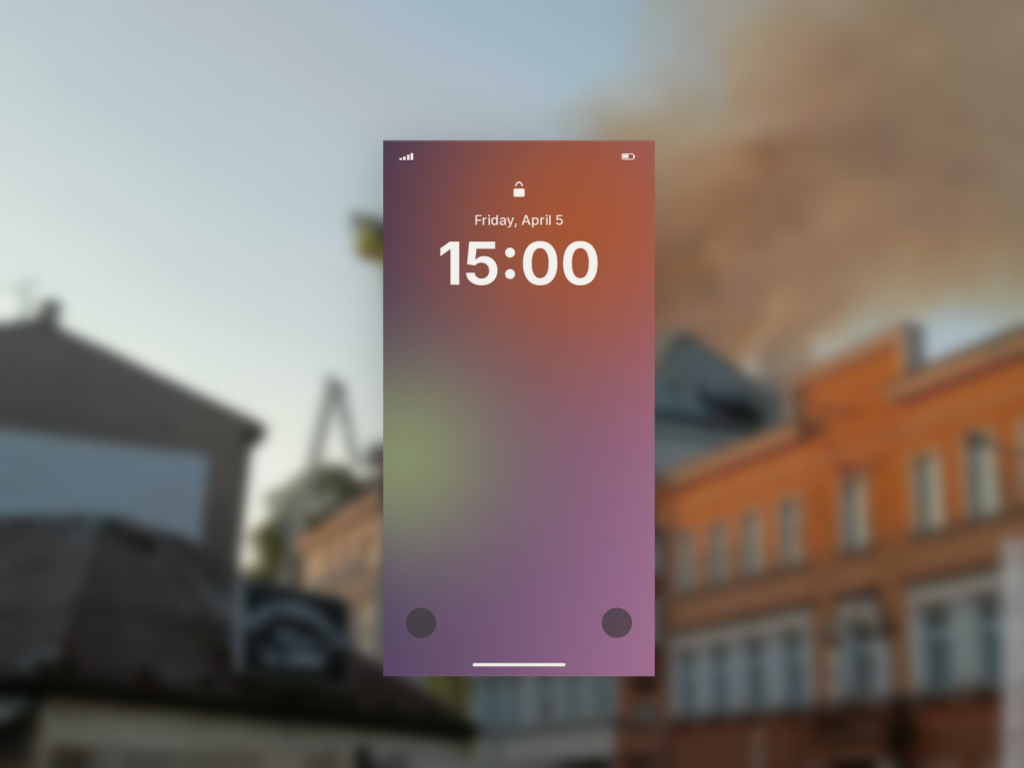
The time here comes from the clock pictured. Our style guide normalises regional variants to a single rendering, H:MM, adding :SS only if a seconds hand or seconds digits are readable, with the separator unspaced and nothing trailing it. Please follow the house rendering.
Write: 15:00
